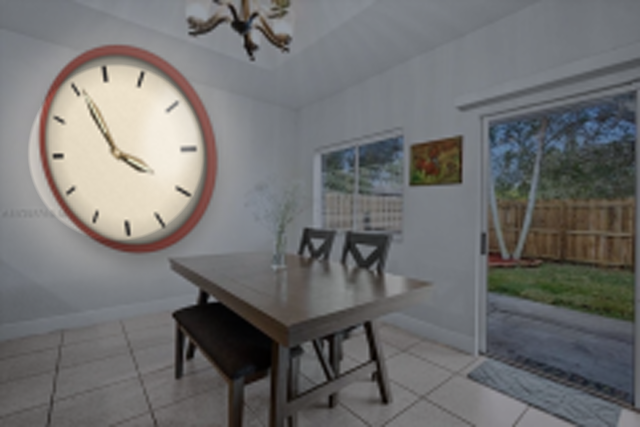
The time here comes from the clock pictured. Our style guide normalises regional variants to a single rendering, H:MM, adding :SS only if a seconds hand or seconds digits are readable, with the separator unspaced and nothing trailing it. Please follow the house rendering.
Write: 3:56
